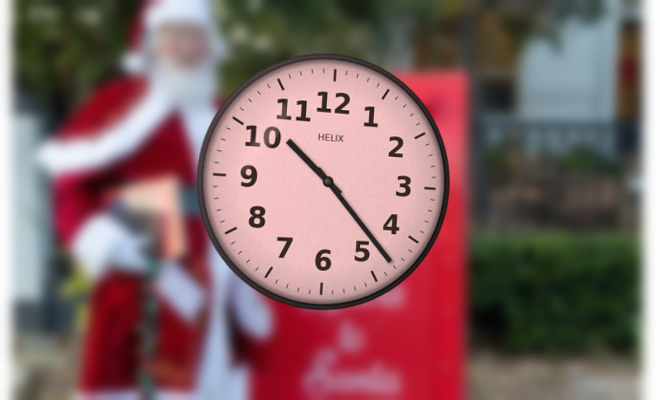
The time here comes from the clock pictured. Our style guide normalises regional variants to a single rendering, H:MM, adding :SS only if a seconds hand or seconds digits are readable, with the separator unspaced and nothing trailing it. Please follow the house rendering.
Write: 10:23
